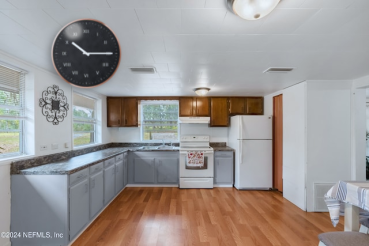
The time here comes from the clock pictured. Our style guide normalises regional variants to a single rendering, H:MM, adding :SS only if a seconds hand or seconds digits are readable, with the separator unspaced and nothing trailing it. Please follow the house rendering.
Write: 10:15
